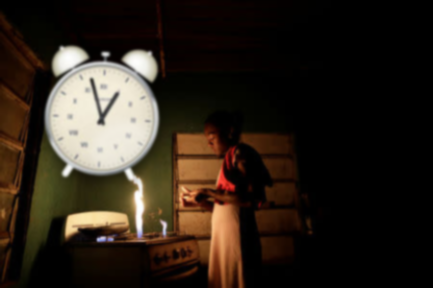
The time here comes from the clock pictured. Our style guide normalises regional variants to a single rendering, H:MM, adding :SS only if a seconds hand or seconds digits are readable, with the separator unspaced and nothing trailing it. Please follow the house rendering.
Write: 12:57
